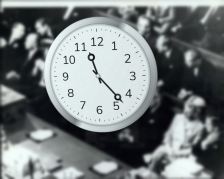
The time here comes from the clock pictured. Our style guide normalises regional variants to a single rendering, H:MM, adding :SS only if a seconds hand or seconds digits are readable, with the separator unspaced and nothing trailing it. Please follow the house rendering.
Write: 11:23
